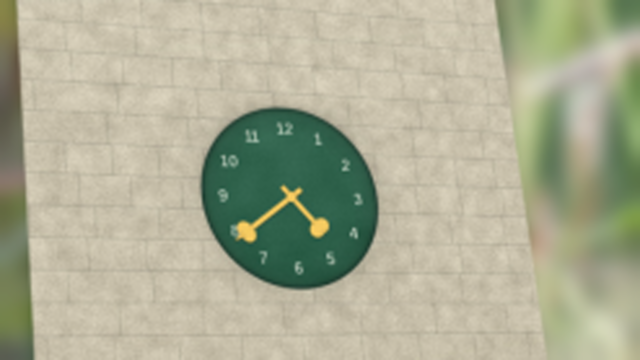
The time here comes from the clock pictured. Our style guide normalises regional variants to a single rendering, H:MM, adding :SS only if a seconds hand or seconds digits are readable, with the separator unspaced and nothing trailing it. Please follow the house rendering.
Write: 4:39
